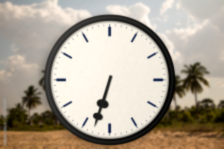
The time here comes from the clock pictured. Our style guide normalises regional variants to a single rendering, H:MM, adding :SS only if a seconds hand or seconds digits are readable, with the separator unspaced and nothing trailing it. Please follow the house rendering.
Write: 6:33
